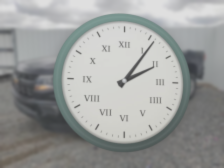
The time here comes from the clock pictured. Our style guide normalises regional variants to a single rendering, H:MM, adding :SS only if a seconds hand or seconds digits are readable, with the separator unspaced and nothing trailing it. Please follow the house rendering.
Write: 2:06
